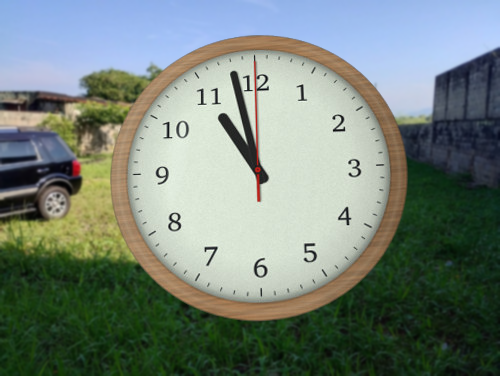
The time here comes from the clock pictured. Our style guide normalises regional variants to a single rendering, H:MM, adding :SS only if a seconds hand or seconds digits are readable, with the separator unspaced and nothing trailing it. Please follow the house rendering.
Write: 10:58:00
